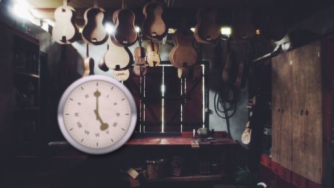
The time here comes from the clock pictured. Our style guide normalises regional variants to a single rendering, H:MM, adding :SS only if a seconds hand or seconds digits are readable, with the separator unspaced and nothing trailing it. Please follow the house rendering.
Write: 5:00
